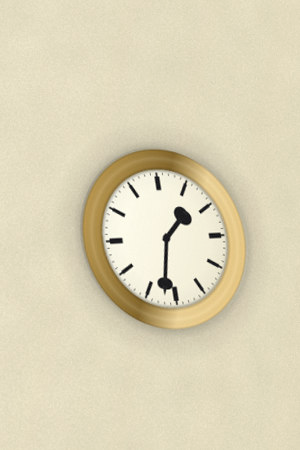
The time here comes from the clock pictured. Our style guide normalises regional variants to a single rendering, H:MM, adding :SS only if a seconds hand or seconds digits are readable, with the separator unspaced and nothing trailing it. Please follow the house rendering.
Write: 1:32
